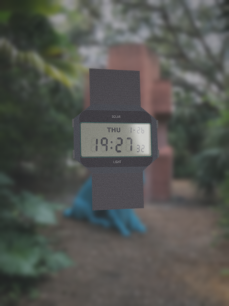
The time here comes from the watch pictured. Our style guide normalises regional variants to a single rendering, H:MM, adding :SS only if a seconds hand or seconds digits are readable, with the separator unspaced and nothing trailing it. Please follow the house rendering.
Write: 19:27:32
